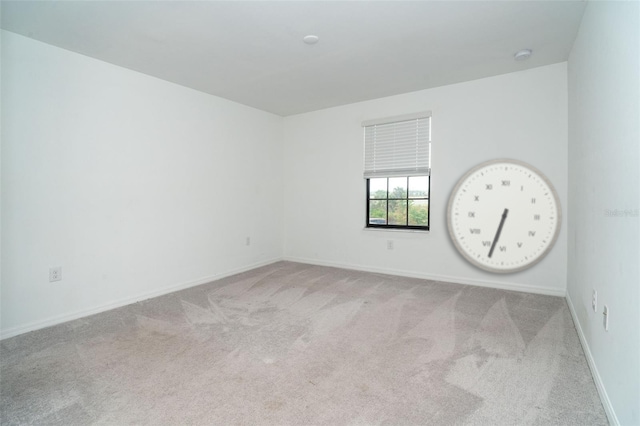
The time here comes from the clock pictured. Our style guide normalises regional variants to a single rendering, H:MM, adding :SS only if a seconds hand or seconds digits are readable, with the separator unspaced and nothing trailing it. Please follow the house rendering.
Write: 6:33
